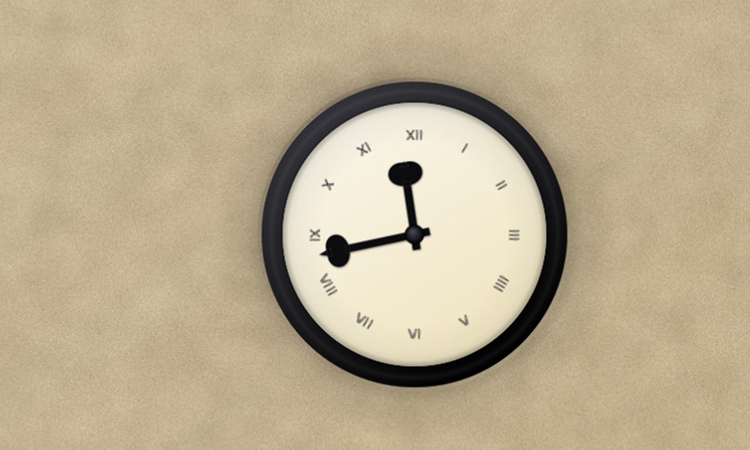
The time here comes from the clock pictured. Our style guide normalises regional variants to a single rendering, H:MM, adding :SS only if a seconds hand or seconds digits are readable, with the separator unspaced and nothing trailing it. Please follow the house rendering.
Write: 11:43
